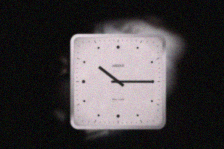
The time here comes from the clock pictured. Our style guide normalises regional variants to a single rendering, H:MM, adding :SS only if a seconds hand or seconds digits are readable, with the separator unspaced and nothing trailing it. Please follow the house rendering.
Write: 10:15
